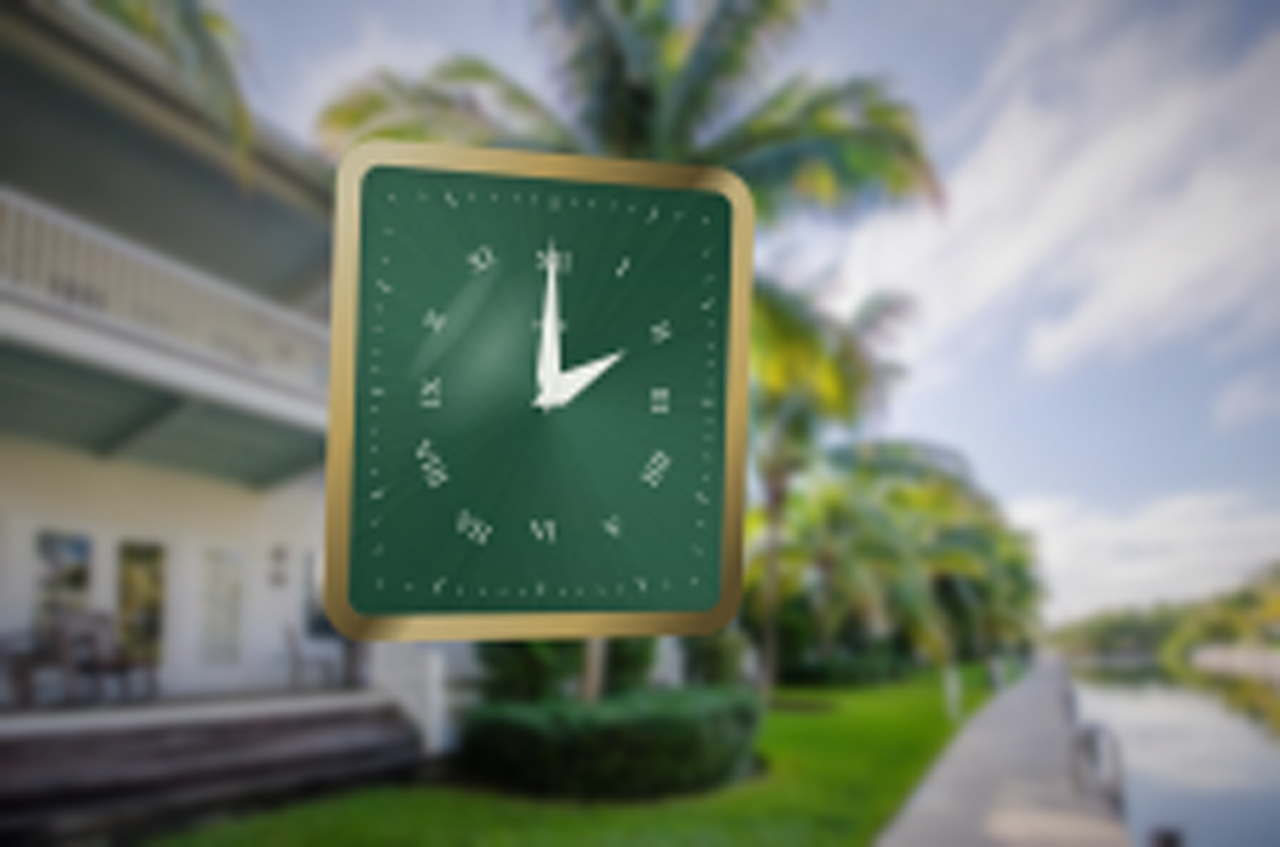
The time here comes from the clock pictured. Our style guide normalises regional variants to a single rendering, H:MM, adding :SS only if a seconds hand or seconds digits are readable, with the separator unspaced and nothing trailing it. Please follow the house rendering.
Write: 2:00
